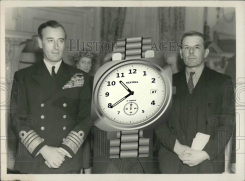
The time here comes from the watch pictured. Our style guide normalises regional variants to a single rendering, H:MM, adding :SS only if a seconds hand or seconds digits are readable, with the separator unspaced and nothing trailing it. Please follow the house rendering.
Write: 10:39
